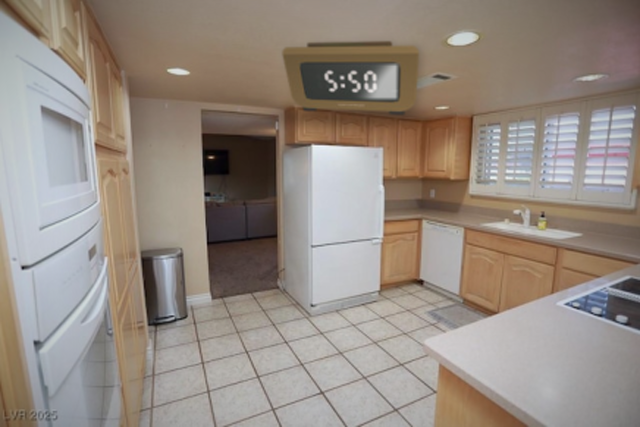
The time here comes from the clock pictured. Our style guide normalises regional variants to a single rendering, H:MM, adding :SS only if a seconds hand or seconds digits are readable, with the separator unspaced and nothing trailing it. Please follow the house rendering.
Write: 5:50
